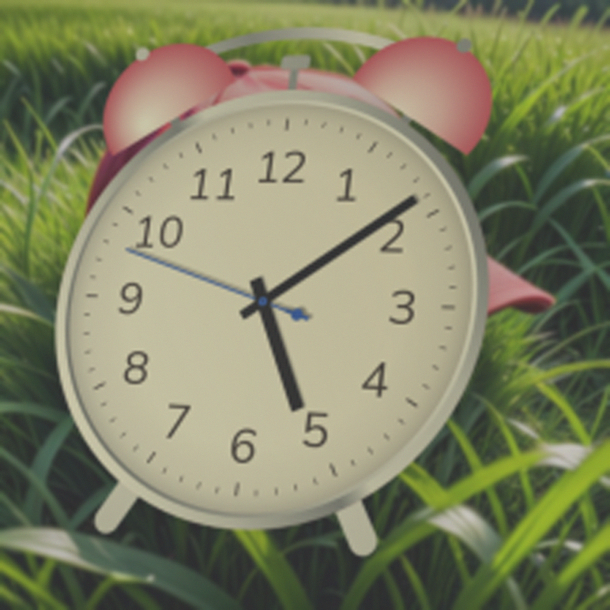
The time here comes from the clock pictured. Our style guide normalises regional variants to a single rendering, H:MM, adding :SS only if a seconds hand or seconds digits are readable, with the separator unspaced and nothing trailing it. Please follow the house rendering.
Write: 5:08:48
